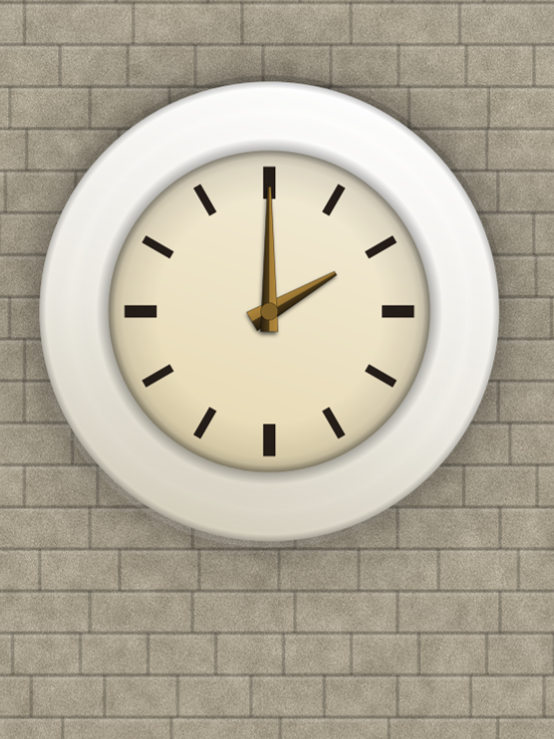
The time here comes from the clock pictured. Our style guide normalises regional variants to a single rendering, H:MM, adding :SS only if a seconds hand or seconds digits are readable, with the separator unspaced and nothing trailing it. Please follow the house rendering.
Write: 2:00
